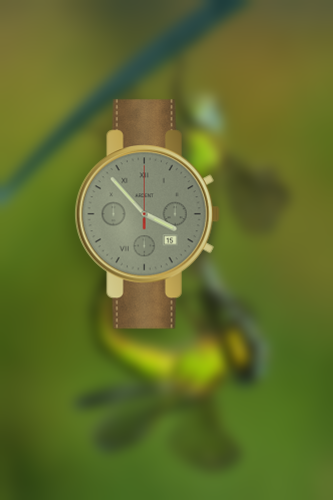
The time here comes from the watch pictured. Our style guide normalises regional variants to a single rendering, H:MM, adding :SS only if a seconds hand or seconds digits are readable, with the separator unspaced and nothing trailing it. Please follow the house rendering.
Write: 3:53
